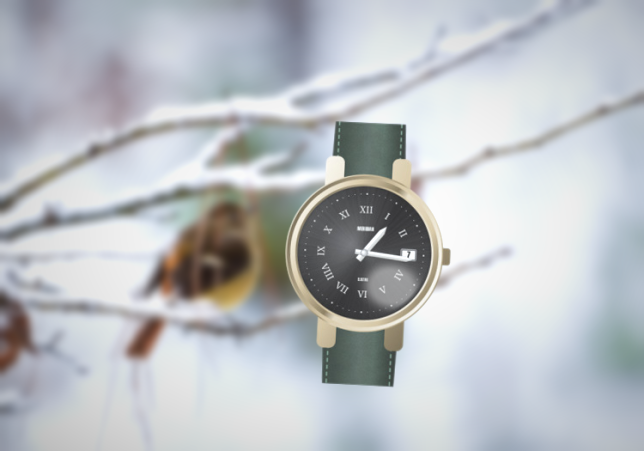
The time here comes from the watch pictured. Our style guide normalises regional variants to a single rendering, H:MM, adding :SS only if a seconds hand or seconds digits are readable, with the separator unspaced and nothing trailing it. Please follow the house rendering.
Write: 1:16
